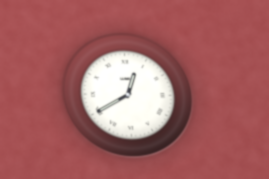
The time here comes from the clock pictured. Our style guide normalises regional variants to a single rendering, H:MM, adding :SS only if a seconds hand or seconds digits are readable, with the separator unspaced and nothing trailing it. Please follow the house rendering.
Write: 12:40
